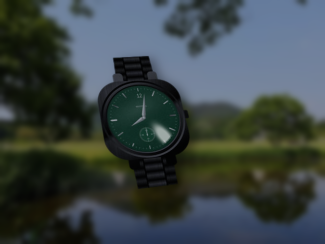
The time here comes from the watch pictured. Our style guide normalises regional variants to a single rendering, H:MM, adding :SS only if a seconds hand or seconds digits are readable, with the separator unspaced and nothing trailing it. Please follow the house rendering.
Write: 8:02
